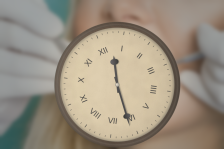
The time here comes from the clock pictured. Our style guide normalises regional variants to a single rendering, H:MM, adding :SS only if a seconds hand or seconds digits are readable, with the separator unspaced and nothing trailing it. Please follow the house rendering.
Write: 12:31
